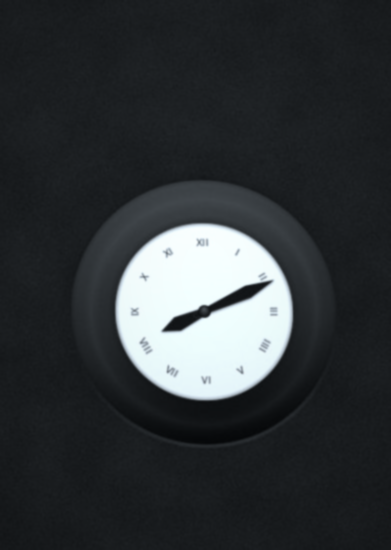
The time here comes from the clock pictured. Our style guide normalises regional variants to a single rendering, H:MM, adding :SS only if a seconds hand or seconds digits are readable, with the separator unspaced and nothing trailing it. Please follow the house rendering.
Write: 8:11
